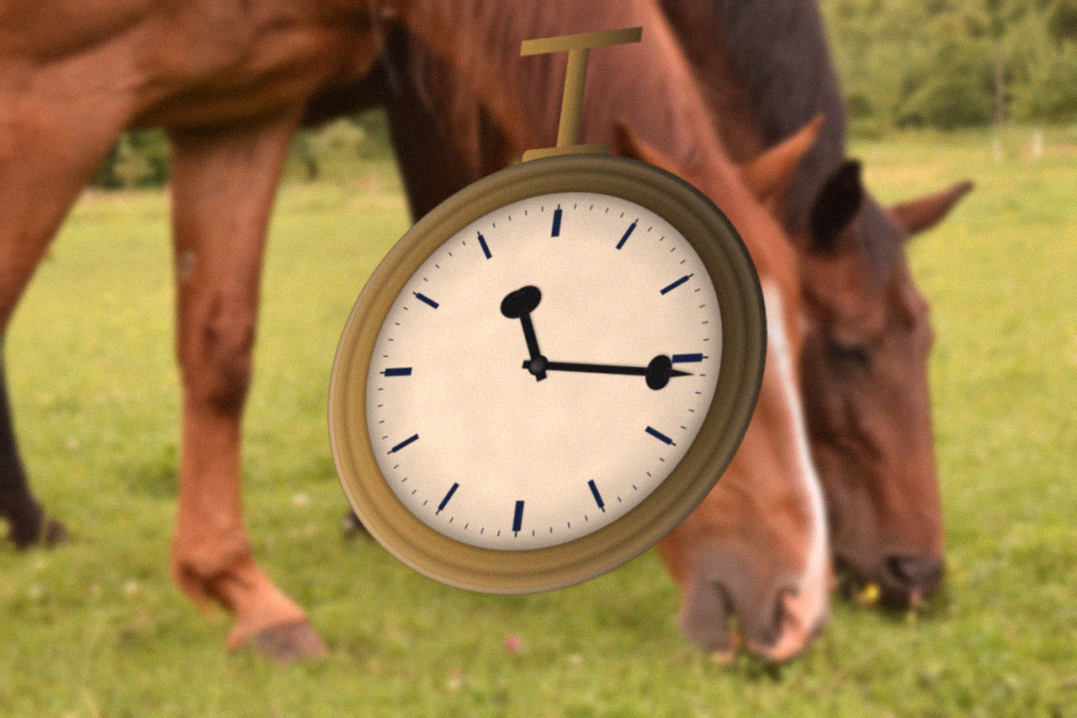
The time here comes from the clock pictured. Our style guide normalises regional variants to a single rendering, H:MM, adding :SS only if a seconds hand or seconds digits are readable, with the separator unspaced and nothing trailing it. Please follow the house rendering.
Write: 11:16
